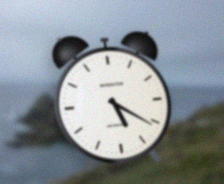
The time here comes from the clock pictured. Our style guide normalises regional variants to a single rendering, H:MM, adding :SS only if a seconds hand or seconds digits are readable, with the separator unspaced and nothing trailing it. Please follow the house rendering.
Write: 5:21
